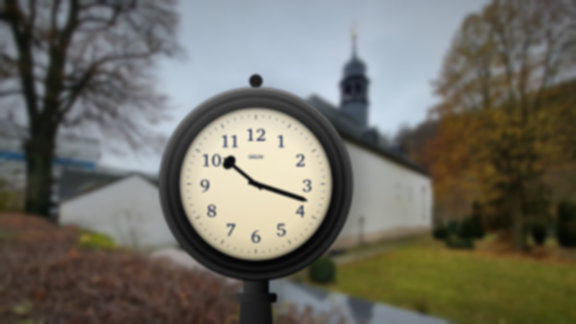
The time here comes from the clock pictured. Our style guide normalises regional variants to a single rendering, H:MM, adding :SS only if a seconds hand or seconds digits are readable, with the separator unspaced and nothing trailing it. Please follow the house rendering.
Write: 10:18
